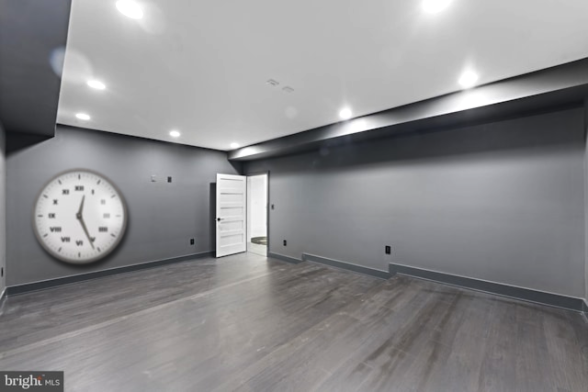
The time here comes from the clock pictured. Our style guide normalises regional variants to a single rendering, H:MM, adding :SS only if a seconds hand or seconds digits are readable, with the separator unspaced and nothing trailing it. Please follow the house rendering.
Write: 12:26
